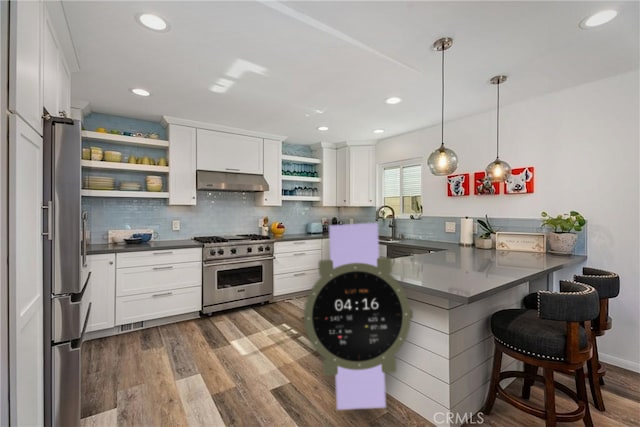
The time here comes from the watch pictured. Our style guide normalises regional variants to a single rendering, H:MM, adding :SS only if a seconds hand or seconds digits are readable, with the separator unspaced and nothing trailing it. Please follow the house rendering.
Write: 4:16
